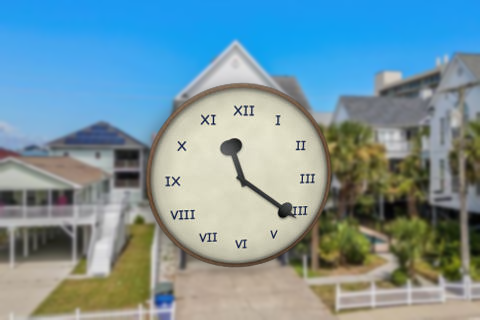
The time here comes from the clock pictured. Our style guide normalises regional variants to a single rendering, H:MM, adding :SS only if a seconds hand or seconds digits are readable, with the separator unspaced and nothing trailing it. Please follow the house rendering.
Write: 11:21
